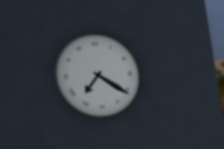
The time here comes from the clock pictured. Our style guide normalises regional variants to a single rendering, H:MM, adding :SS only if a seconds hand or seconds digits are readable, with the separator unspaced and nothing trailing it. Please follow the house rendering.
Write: 7:21
